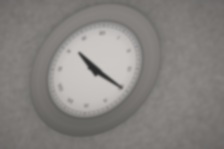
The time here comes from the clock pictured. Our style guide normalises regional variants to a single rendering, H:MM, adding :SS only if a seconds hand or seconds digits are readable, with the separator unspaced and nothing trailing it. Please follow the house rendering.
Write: 10:20
